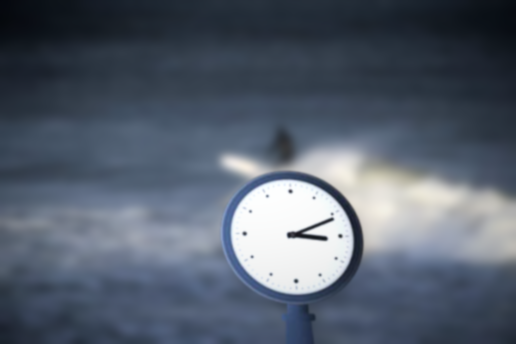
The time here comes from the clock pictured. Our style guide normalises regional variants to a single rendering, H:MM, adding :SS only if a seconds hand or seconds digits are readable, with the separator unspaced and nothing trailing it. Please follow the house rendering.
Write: 3:11
